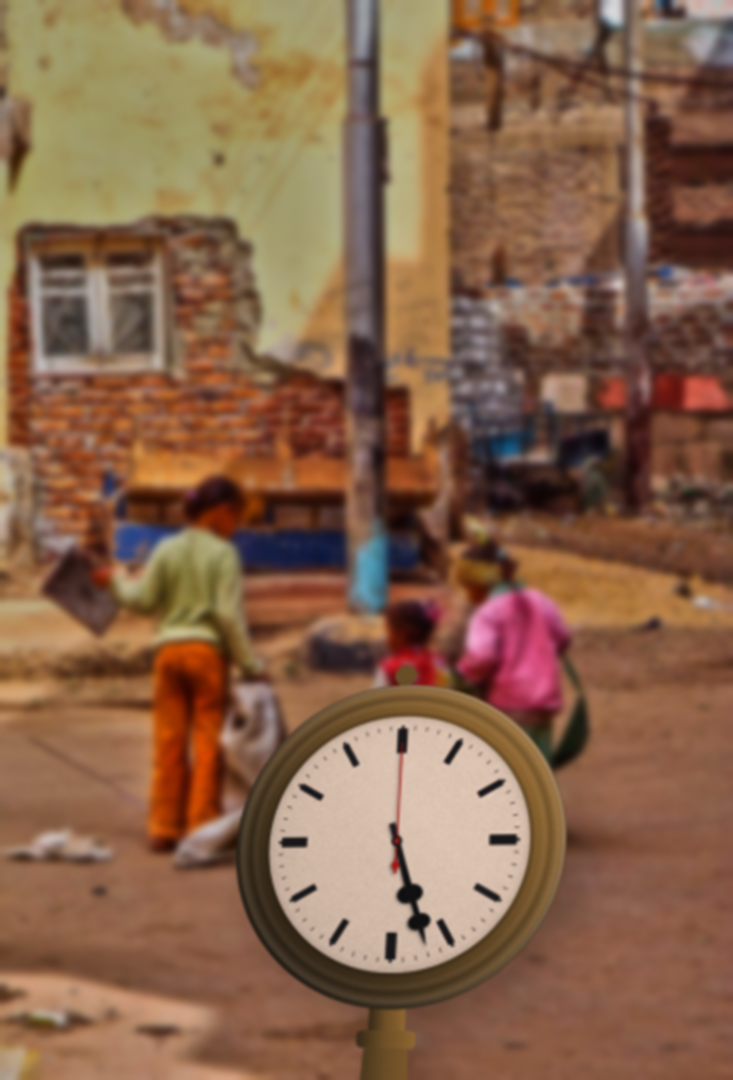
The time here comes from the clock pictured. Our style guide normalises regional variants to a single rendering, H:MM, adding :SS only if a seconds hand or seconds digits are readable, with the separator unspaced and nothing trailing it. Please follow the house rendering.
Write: 5:27:00
